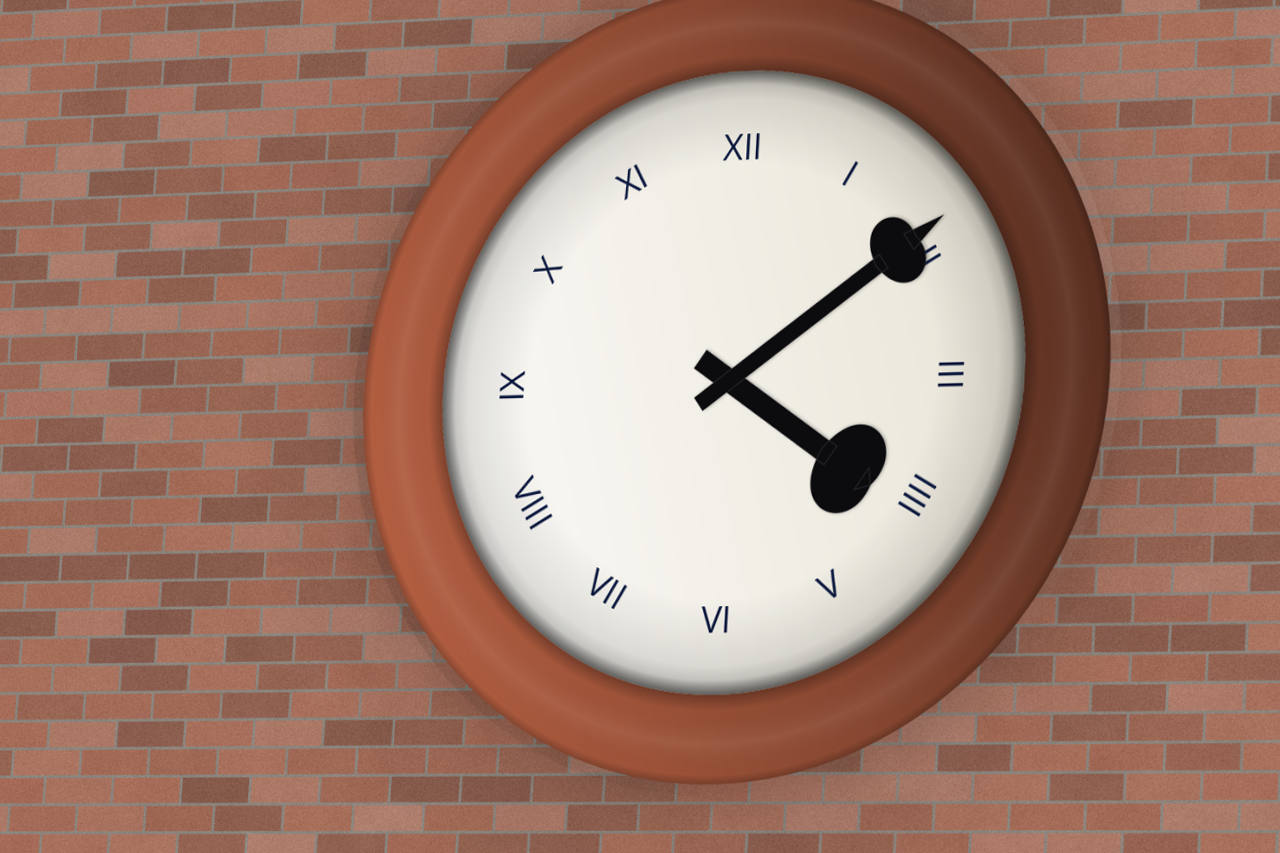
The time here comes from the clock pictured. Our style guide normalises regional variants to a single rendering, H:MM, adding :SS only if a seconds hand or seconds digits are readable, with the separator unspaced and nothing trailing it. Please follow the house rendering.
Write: 4:09
